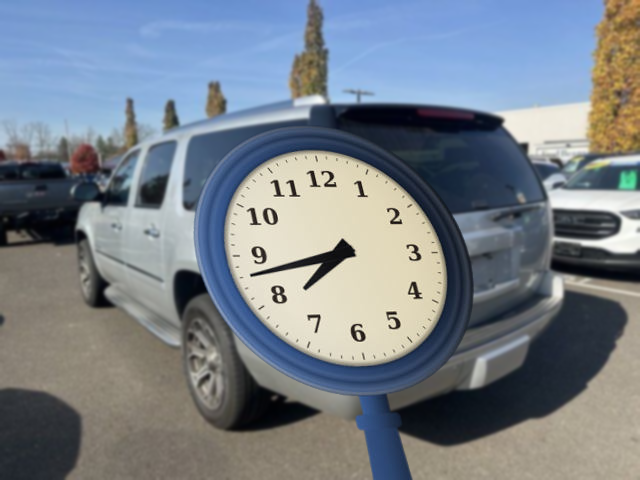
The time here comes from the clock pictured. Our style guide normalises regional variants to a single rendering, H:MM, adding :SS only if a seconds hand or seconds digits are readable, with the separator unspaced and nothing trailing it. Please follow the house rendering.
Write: 7:43
